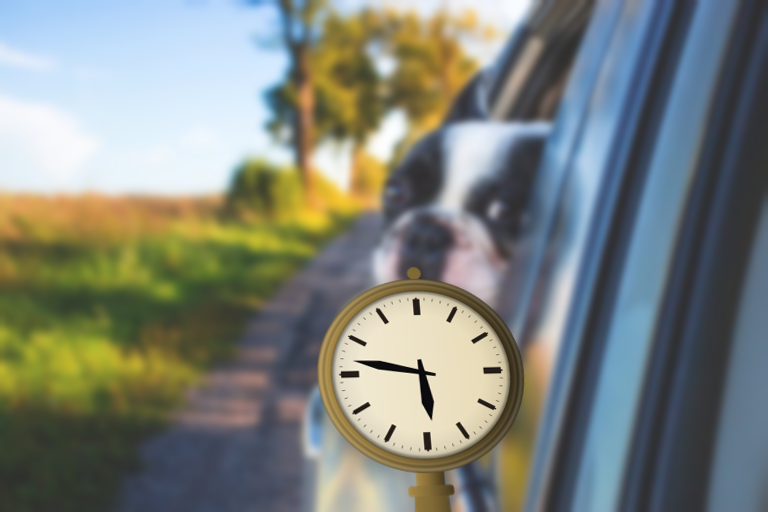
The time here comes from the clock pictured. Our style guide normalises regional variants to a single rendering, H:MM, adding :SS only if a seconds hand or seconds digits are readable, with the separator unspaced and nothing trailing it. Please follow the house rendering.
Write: 5:47
